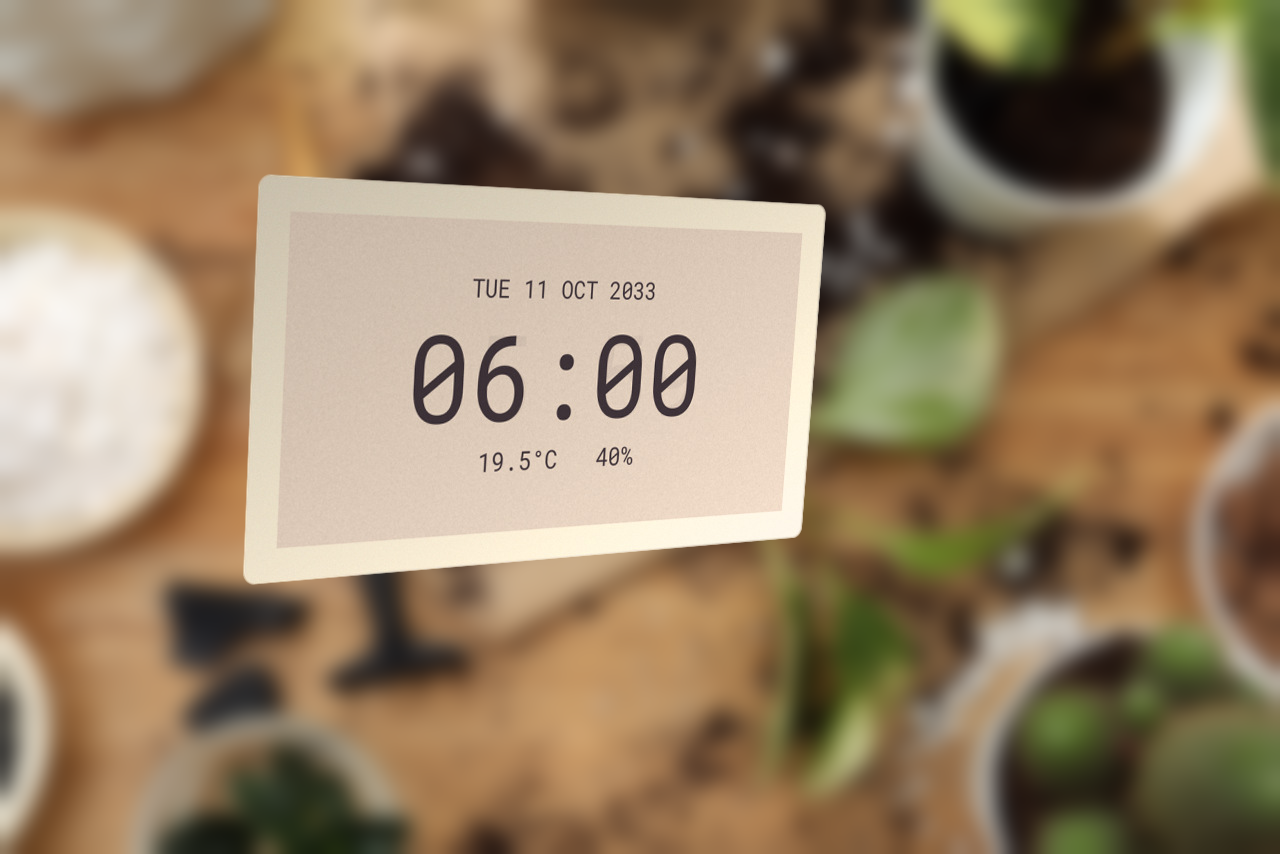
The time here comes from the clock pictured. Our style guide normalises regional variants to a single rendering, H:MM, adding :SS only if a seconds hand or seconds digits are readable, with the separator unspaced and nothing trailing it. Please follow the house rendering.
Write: 6:00
